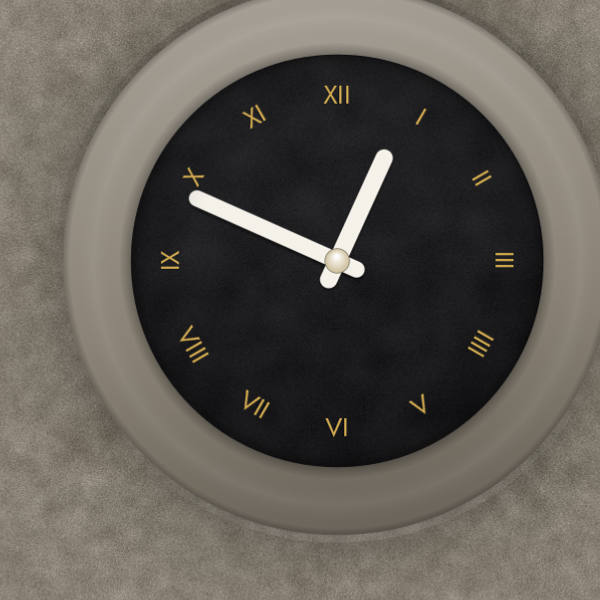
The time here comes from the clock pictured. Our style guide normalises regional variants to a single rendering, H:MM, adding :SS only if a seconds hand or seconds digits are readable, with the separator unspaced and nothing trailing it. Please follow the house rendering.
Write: 12:49
